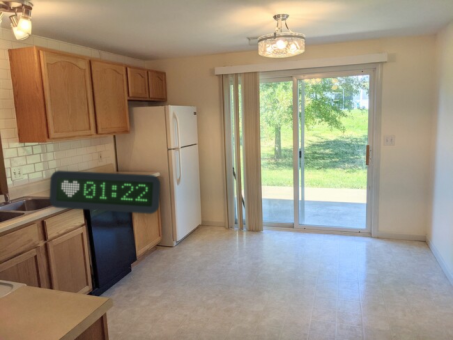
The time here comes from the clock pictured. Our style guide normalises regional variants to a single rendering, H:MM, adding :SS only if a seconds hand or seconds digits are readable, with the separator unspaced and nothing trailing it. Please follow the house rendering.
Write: 1:22
